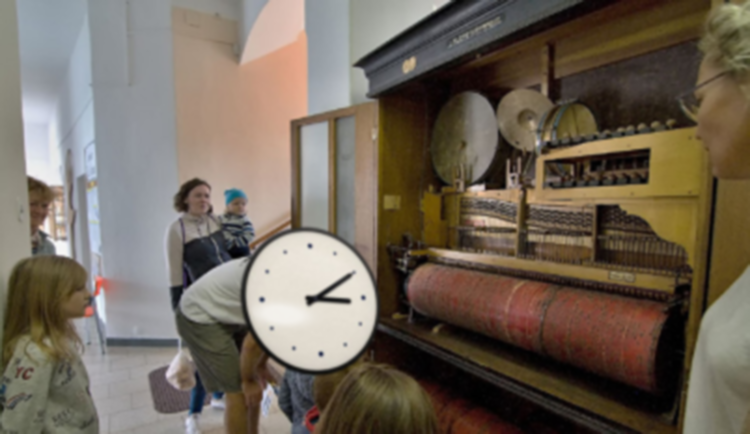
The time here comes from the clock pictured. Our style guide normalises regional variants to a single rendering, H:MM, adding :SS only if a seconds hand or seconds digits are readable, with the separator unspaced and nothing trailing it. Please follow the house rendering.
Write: 3:10
